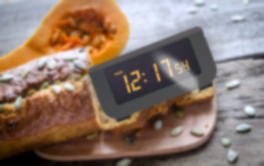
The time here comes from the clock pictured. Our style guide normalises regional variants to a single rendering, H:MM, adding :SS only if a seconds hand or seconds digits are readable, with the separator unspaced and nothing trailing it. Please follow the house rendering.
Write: 12:17
